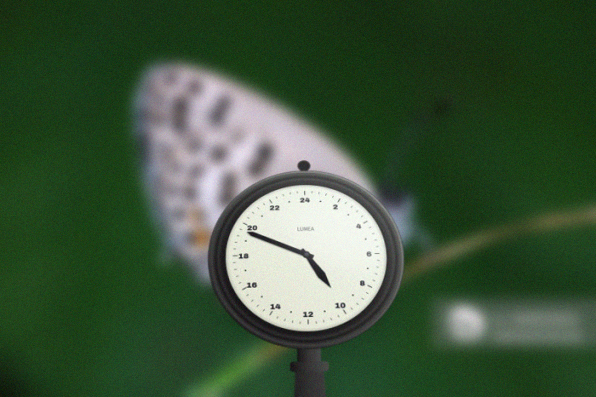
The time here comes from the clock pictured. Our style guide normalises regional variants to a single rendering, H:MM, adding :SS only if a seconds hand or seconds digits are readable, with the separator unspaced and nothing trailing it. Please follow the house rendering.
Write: 9:49
